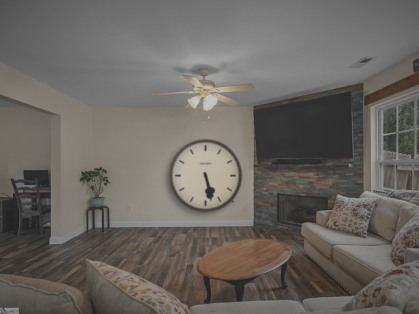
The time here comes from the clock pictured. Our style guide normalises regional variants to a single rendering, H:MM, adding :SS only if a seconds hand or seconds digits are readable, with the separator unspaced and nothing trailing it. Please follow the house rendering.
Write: 5:28
